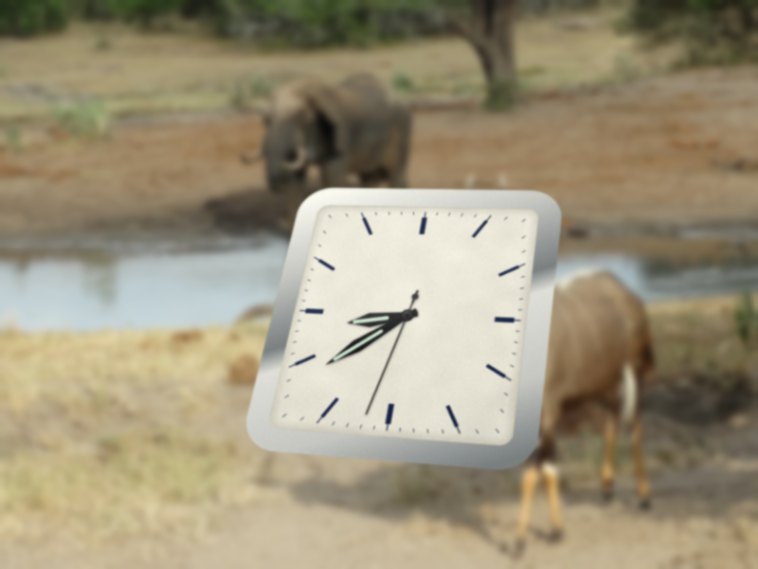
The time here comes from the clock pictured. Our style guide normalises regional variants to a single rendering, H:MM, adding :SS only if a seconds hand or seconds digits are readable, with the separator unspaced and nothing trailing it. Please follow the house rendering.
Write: 8:38:32
